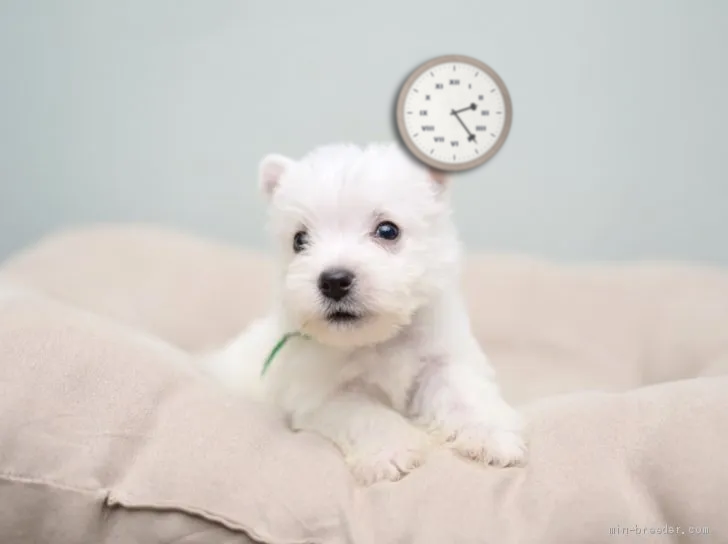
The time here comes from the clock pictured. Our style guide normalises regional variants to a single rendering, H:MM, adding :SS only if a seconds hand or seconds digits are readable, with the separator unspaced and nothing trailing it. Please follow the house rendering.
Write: 2:24
